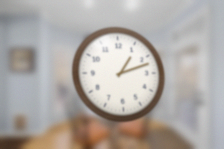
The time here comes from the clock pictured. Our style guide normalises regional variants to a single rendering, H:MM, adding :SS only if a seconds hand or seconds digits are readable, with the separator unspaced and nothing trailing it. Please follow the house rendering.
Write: 1:12
